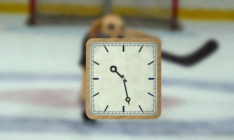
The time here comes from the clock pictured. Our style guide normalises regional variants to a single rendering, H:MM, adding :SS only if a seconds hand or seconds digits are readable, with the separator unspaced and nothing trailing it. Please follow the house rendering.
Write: 10:28
